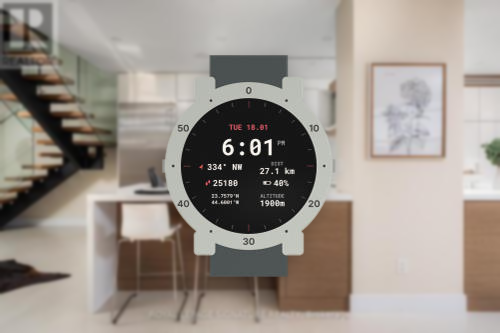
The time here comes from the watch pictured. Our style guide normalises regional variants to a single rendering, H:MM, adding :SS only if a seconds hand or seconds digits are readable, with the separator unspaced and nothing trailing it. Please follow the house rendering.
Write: 6:01
